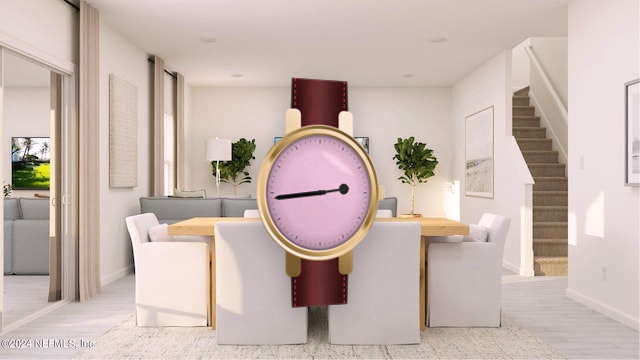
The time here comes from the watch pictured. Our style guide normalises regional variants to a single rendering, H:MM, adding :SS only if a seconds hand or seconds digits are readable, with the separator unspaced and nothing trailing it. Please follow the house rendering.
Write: 2:44
